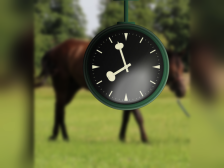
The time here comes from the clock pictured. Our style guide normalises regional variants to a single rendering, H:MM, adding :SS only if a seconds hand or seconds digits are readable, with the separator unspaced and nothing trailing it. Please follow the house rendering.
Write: 7:57
